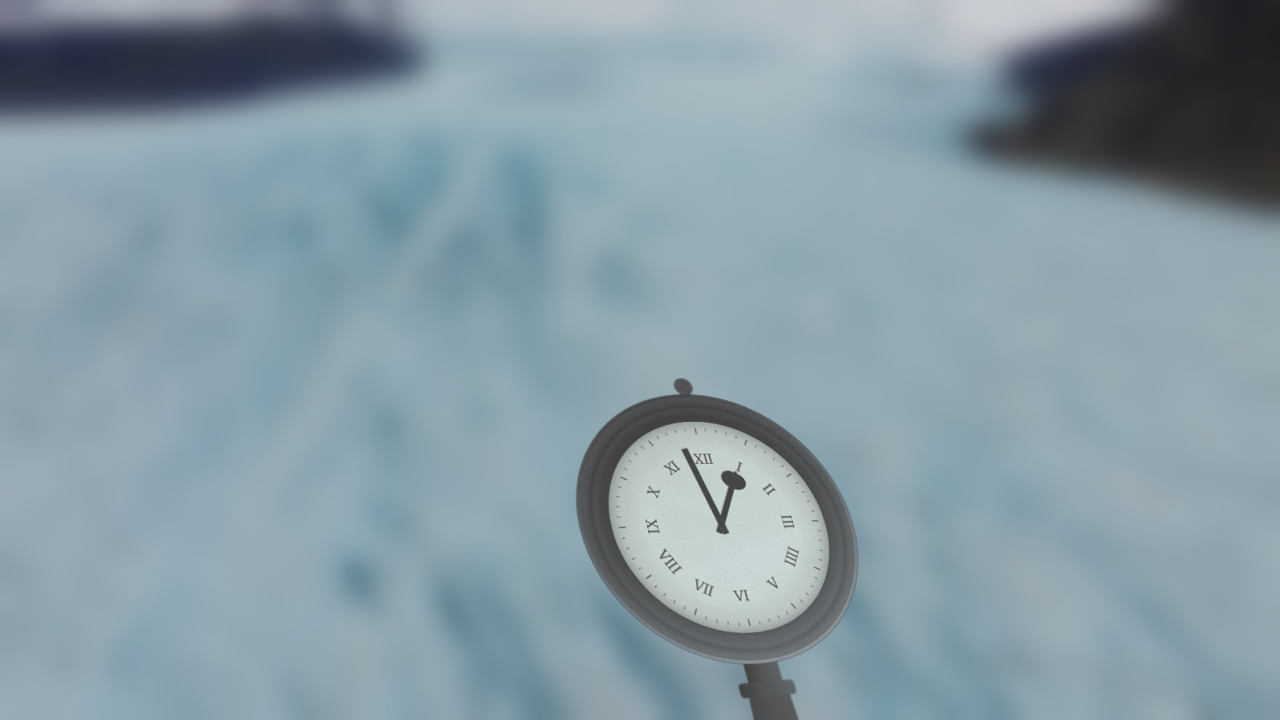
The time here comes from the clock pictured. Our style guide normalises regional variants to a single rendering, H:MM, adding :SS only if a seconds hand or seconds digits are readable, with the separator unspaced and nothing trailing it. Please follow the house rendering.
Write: 12:58
